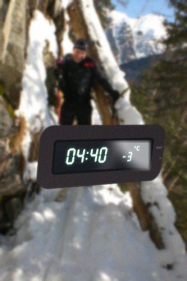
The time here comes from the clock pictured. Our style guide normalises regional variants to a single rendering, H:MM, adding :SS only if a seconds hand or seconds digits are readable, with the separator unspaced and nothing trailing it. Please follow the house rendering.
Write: 4:40
